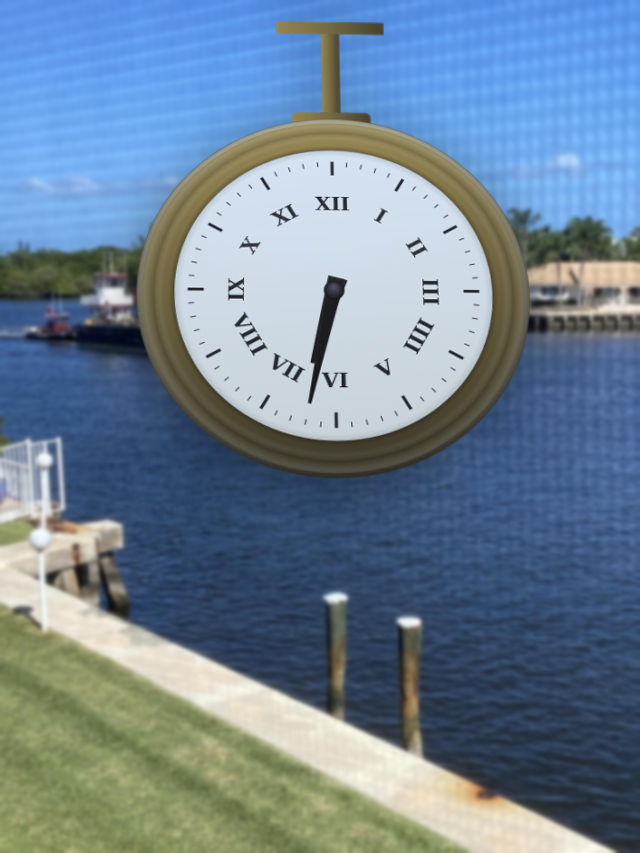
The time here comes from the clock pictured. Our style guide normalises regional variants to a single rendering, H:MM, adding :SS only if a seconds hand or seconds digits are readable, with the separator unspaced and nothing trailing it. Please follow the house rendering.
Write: 6:32
